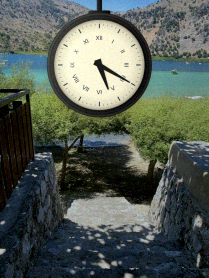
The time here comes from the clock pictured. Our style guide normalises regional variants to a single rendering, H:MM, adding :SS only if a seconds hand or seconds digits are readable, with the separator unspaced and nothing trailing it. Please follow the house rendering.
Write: 5:20
